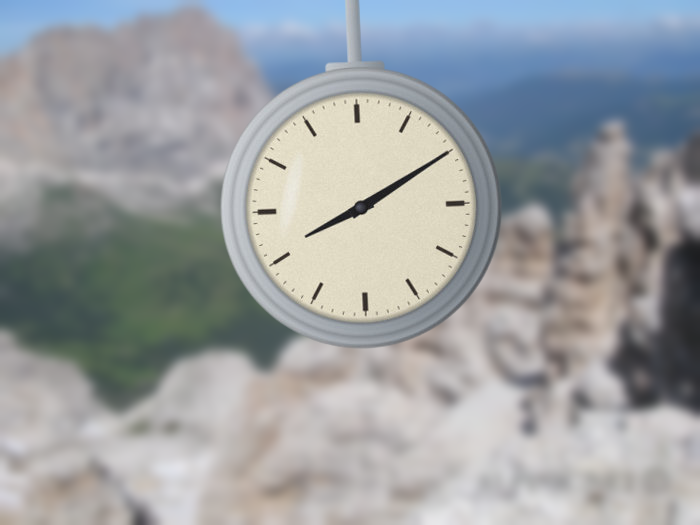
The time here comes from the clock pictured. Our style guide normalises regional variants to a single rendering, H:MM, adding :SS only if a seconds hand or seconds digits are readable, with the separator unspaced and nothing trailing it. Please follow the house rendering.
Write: 8:10
